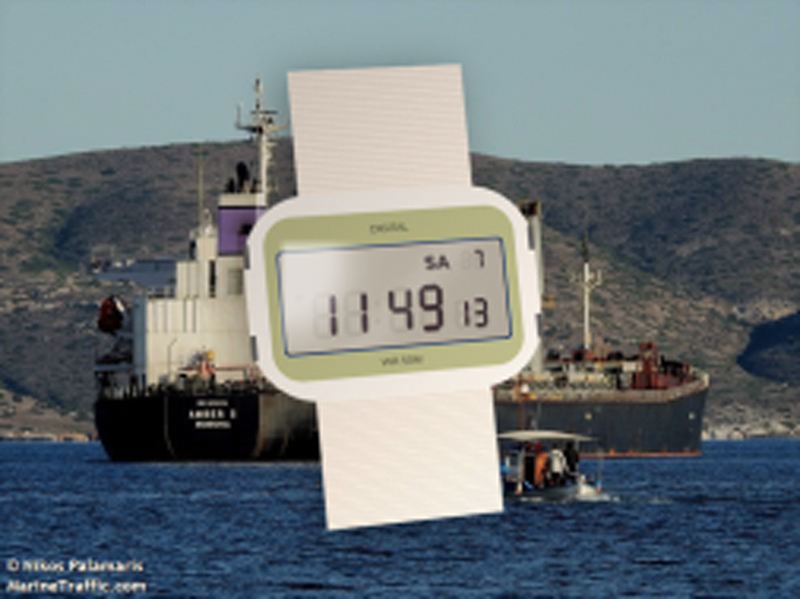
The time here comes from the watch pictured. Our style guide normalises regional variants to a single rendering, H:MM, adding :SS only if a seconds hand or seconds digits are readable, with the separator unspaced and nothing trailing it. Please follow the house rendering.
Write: 11:49:13
